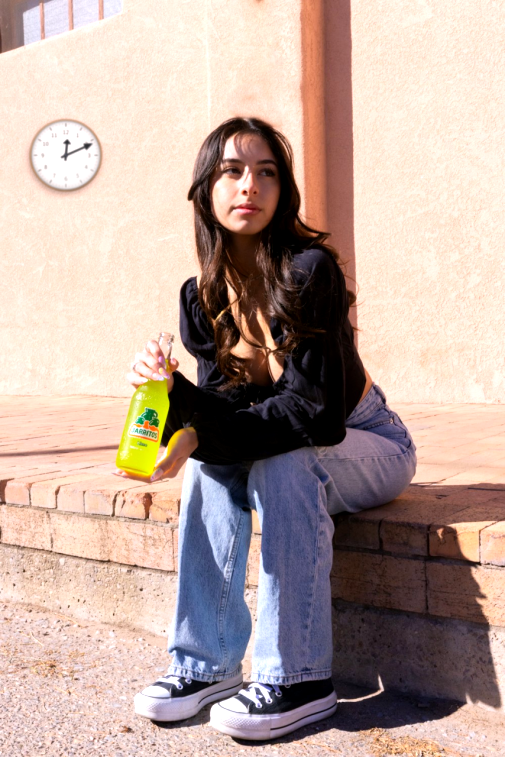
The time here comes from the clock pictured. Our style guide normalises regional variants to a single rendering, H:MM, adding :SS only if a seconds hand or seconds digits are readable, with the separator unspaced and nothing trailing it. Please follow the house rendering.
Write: 12:11
